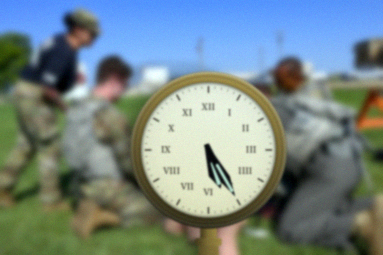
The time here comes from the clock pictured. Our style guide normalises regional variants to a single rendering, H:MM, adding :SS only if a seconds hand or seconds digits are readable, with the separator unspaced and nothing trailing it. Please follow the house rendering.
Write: 5:25
